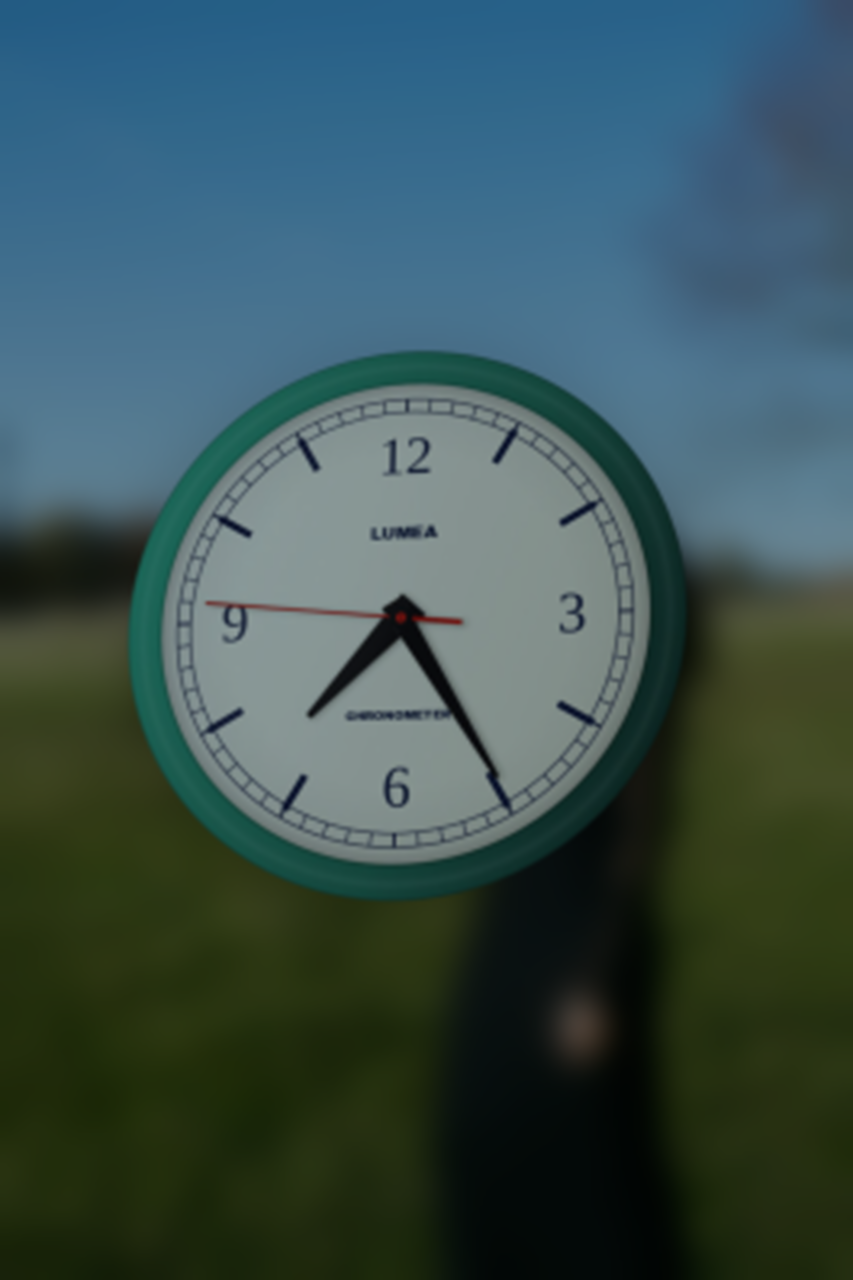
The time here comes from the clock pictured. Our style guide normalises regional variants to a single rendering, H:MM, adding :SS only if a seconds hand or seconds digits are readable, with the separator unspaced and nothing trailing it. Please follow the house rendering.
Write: 7:24:46
